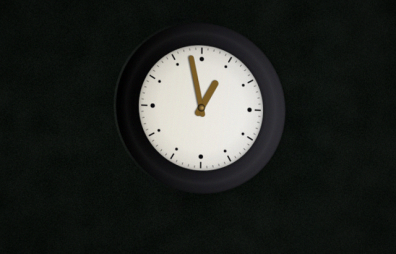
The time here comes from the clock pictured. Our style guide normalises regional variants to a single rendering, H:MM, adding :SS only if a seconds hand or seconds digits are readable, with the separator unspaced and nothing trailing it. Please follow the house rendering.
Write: 12:58
